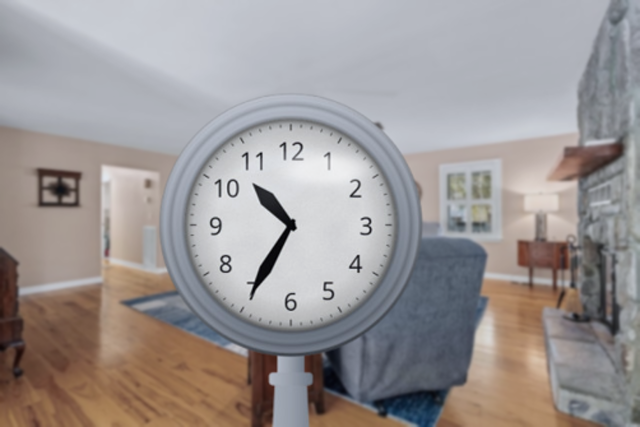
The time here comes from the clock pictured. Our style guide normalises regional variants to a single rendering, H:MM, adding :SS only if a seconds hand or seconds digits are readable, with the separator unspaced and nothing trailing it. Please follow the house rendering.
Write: 10:35
